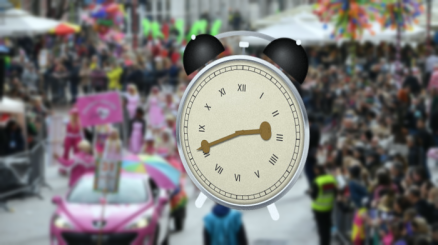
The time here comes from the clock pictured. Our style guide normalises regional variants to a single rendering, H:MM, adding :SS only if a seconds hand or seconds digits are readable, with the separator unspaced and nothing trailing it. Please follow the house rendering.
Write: 2:41
